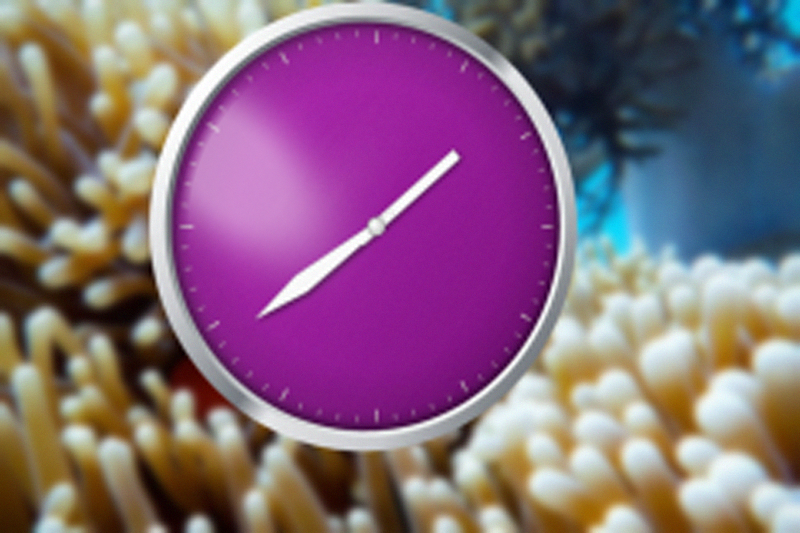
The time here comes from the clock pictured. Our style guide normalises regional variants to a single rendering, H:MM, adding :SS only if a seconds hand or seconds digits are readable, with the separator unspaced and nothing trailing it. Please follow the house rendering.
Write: 1:39
